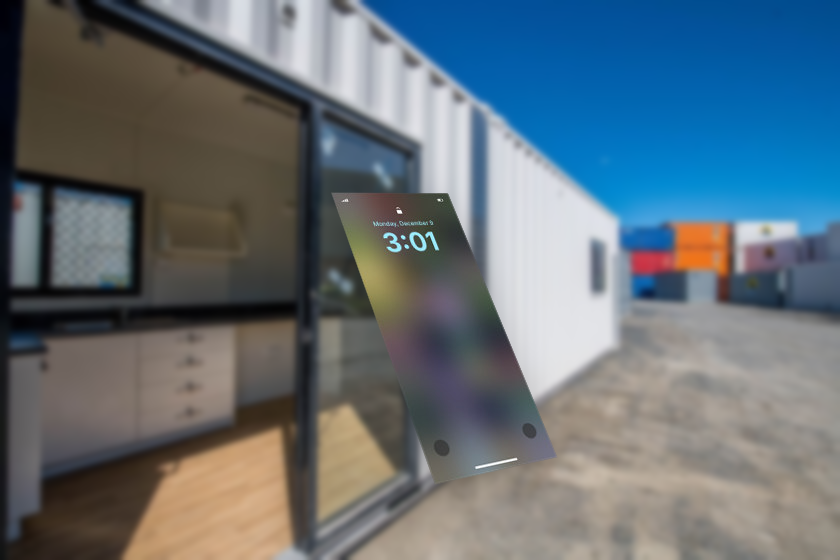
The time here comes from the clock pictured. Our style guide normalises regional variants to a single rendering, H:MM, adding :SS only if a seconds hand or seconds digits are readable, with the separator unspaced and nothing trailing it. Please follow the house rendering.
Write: 3:01
